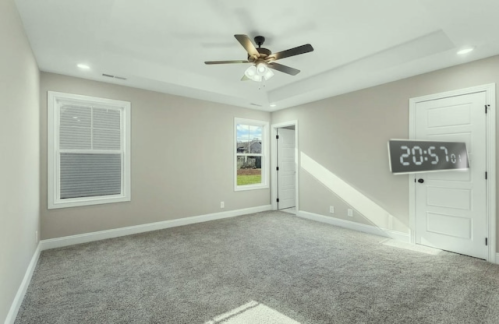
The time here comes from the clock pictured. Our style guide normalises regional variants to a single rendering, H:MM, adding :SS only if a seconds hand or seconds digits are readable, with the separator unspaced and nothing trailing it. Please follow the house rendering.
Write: 20:57:01
